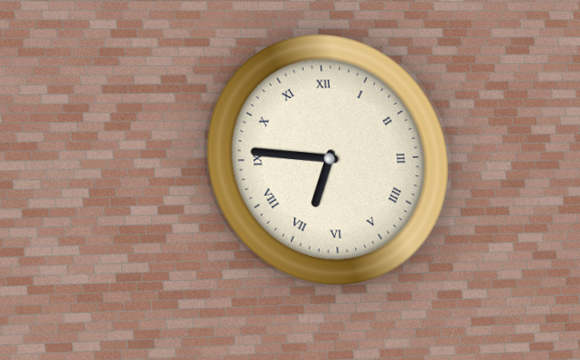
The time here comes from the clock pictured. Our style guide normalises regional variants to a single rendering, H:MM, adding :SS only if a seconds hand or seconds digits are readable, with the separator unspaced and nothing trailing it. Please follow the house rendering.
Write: 6:46
